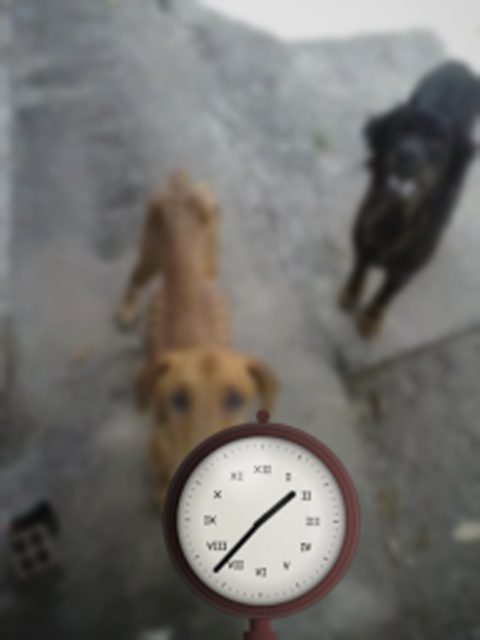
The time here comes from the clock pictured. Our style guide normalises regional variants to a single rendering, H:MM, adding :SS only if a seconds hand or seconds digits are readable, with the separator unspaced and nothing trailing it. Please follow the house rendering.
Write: 1:37
